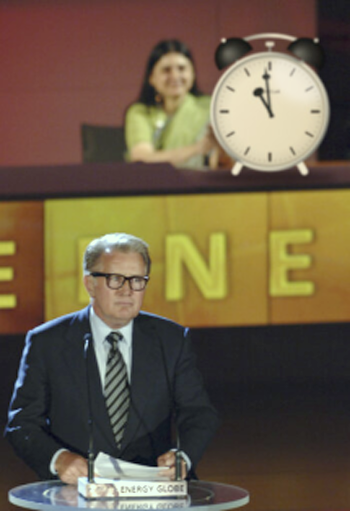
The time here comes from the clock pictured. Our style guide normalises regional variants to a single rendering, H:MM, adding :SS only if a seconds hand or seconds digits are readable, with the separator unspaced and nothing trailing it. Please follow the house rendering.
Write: 10:59
